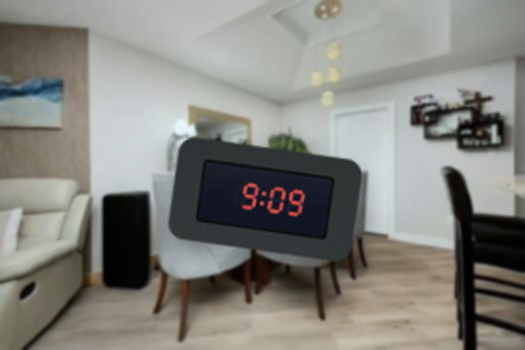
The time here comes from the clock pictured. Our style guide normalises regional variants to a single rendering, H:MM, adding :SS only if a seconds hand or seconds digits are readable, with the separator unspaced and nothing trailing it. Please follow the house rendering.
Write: 9:09
